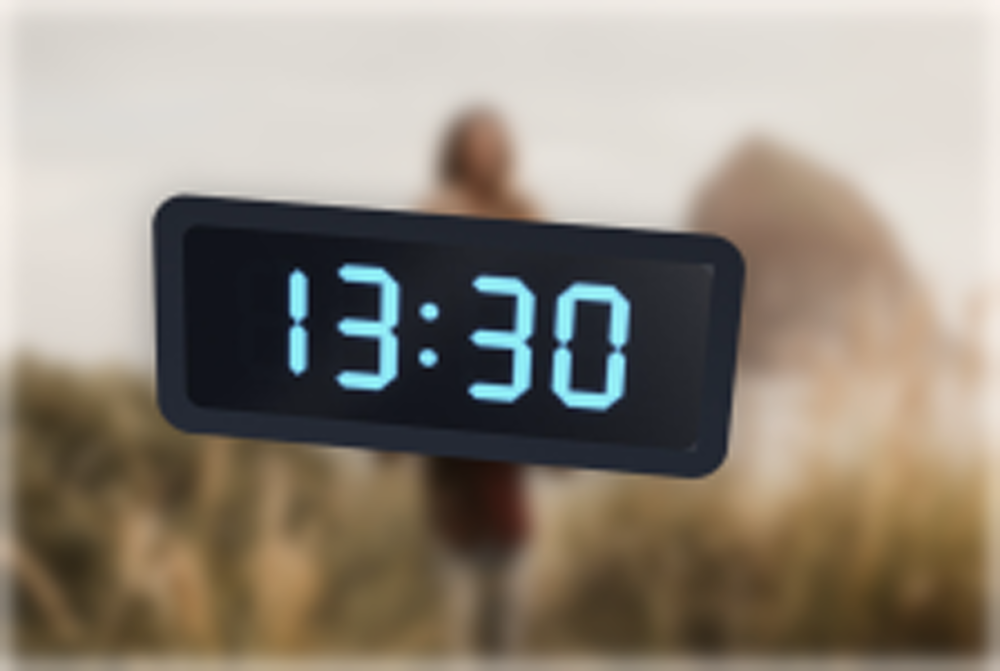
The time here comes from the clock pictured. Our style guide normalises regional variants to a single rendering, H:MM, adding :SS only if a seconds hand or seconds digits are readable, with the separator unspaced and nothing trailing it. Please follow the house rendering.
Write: 13:30
